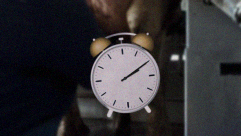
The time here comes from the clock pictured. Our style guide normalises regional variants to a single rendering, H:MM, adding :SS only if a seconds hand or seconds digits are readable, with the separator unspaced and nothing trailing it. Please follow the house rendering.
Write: 2:10
